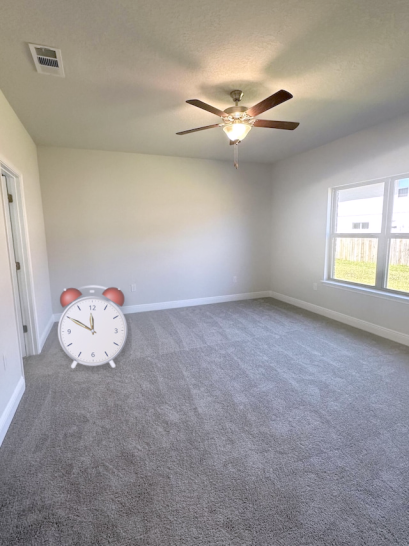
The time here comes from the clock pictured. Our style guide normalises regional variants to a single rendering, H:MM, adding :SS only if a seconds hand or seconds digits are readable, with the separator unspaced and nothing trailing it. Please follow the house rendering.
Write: 11:50
